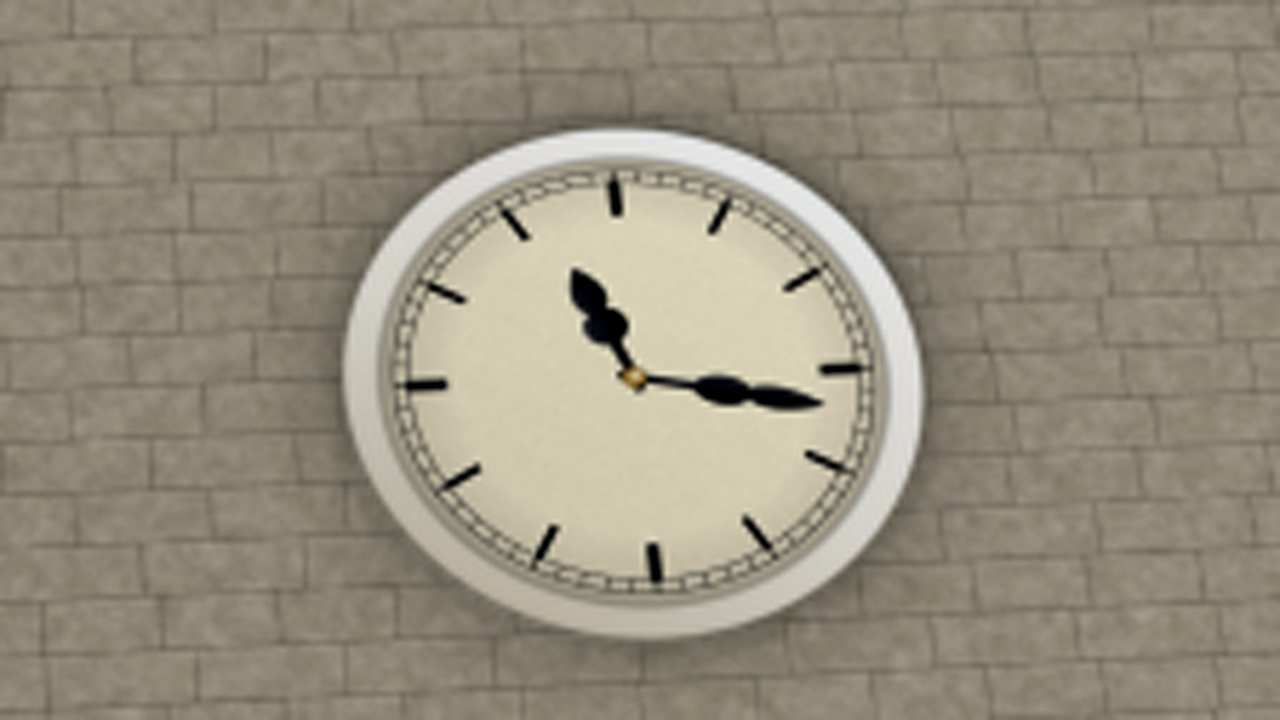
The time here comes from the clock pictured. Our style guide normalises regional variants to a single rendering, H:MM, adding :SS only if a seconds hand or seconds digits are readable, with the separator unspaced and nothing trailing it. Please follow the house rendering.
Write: 11:17
